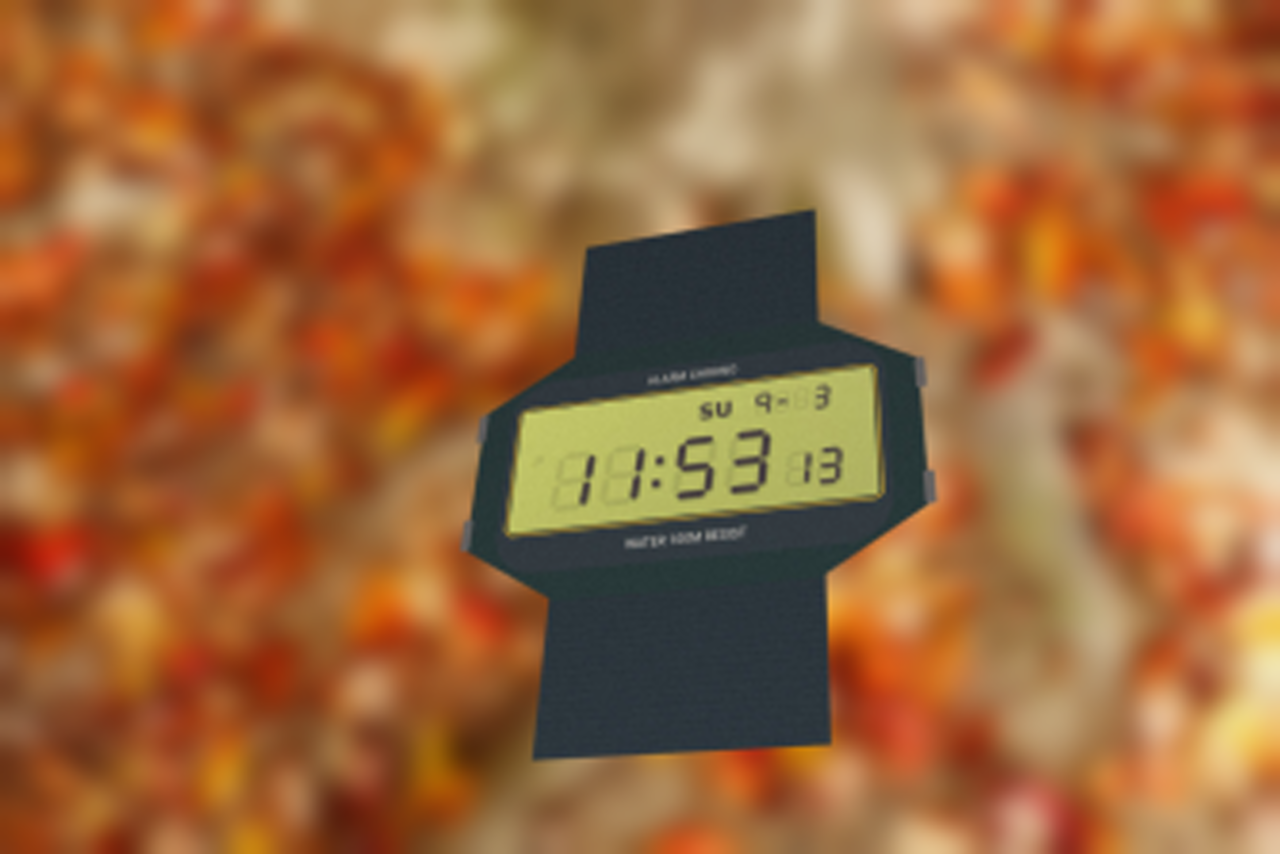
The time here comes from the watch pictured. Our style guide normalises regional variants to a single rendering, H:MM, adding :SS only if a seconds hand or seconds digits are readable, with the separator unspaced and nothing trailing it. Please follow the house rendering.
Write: 11:53:13
